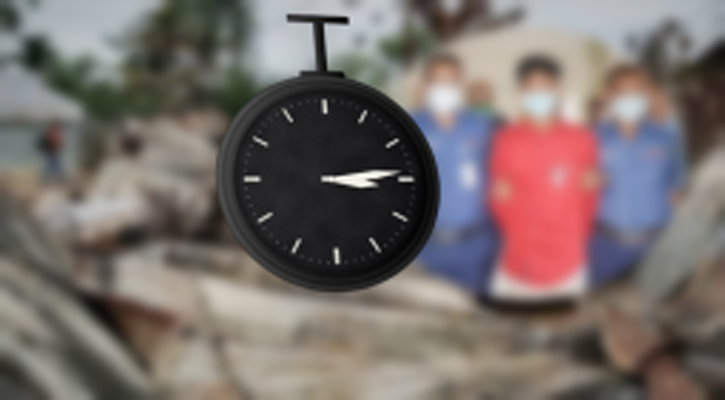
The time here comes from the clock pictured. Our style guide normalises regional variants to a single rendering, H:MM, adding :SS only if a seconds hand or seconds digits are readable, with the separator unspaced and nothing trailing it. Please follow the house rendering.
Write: 3:14
